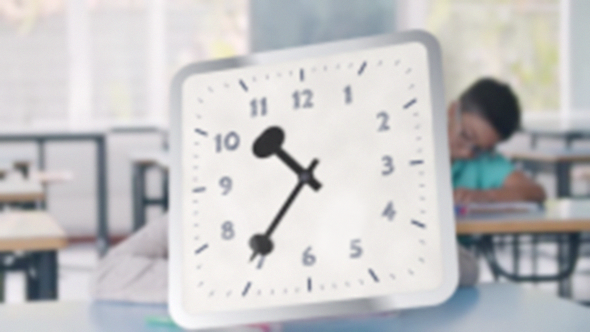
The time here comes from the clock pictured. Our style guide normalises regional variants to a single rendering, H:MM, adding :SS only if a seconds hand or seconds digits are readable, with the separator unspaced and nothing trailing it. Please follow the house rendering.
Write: 10:36
